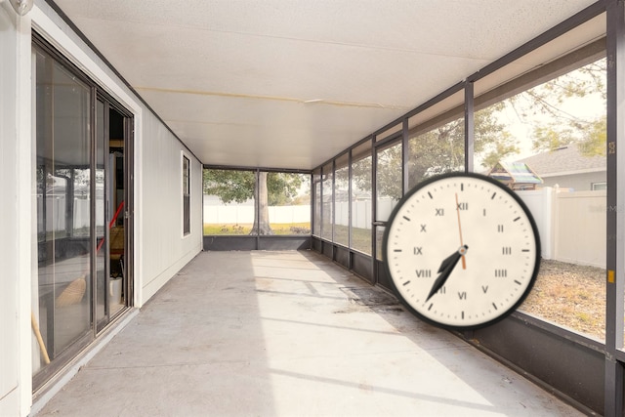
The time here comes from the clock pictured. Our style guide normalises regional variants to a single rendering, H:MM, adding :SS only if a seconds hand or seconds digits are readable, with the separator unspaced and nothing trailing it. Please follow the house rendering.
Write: 7:35:59
